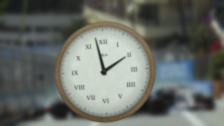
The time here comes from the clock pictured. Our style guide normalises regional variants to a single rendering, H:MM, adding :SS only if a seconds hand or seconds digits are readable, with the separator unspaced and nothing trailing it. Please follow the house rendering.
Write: 1:58
